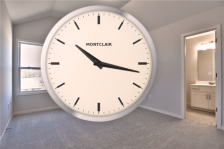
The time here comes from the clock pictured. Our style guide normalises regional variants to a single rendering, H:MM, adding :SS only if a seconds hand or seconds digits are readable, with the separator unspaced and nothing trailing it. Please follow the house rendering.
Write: 10:17
